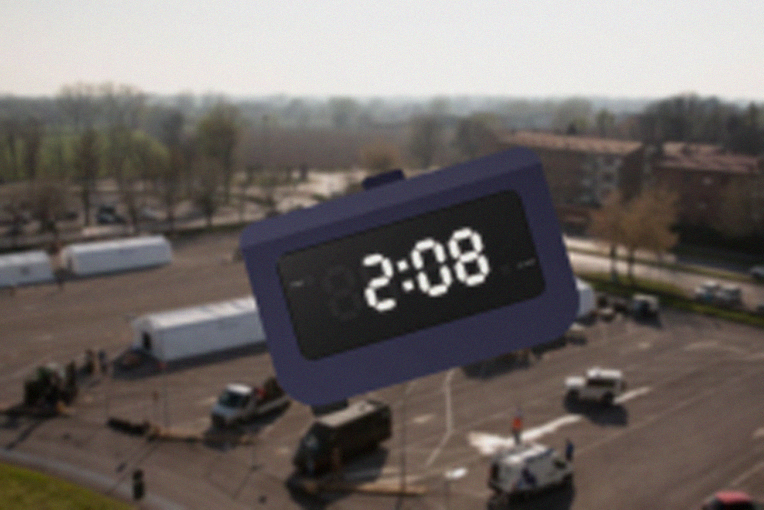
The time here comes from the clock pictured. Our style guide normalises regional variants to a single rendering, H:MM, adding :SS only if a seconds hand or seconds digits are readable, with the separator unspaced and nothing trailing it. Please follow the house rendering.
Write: 2:08
